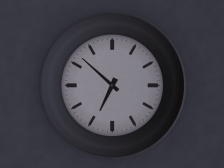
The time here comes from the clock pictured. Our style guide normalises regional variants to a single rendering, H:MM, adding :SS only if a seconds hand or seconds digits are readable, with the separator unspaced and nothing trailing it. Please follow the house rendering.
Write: 6:52
